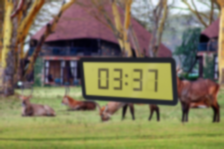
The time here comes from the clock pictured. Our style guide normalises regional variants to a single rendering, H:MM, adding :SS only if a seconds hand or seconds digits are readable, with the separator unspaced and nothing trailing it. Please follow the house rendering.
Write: 3:37
